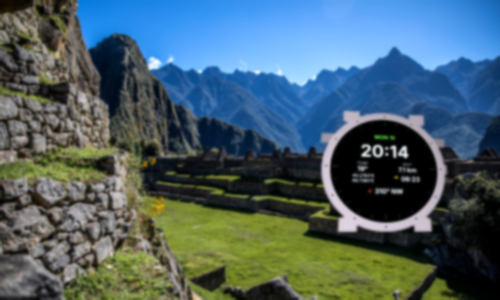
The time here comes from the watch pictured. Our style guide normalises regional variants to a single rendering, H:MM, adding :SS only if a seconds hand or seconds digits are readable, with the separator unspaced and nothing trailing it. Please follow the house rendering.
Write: 20:14
